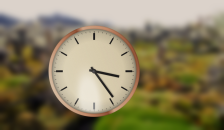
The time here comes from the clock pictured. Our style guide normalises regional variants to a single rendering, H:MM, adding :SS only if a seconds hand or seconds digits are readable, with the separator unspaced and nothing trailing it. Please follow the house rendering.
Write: 3:24
